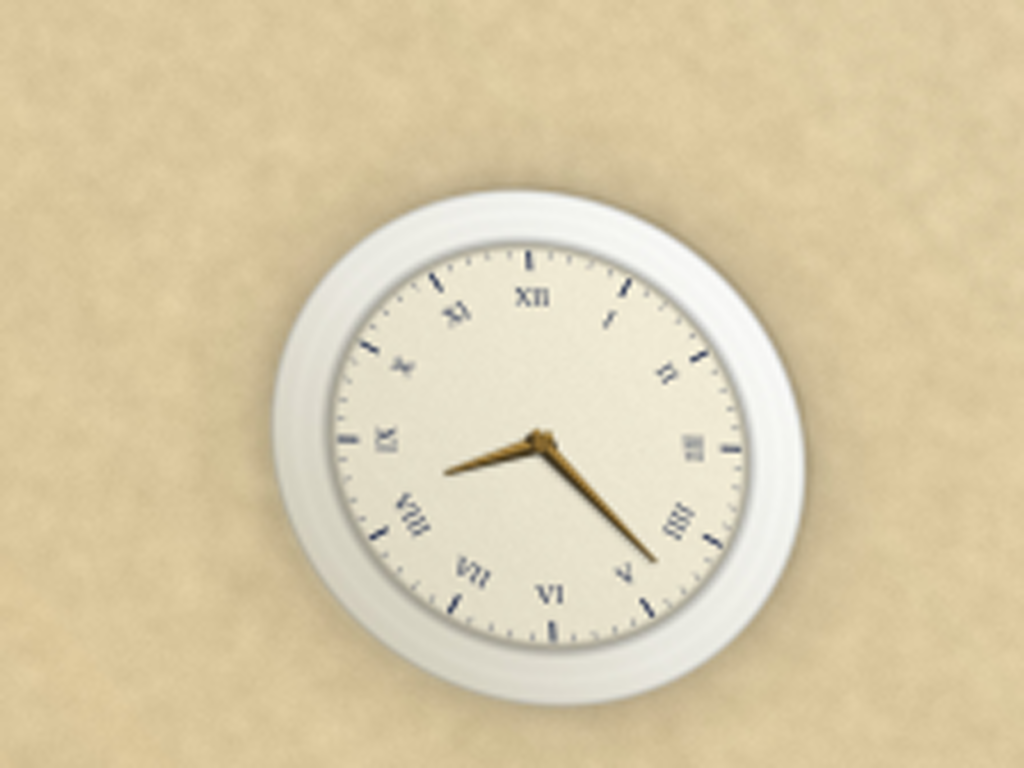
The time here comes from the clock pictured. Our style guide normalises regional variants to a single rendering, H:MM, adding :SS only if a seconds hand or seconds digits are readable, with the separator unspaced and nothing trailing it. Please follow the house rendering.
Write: 8:23
